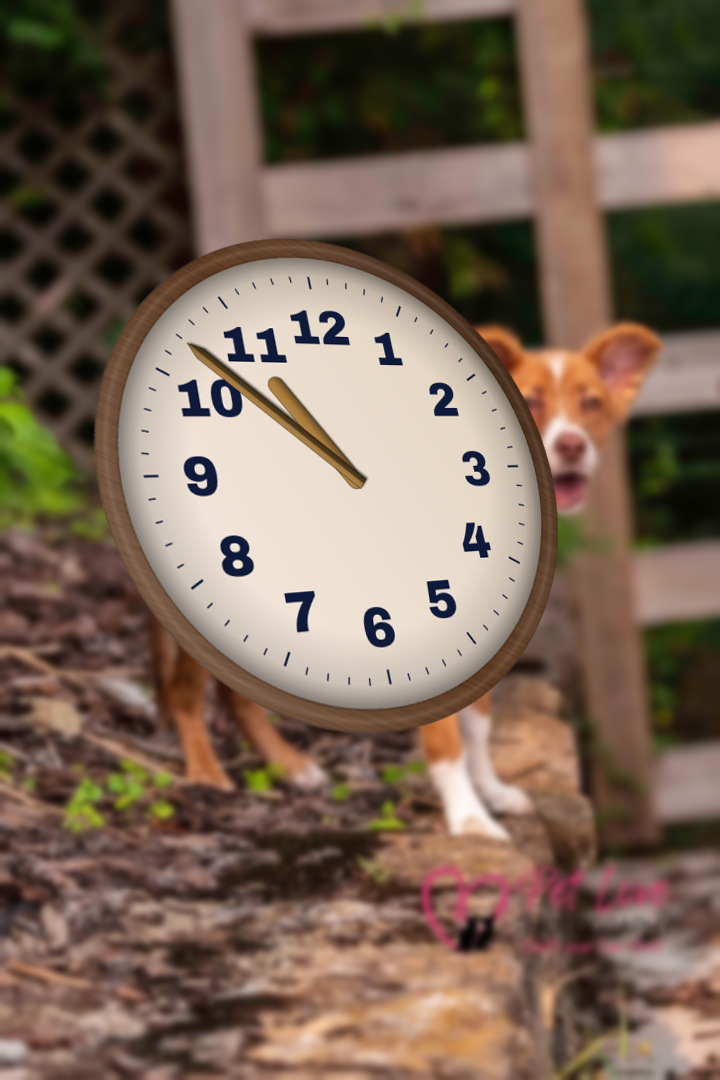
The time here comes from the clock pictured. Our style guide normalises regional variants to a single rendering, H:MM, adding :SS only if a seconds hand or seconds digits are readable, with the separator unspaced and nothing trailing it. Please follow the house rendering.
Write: 10:52
